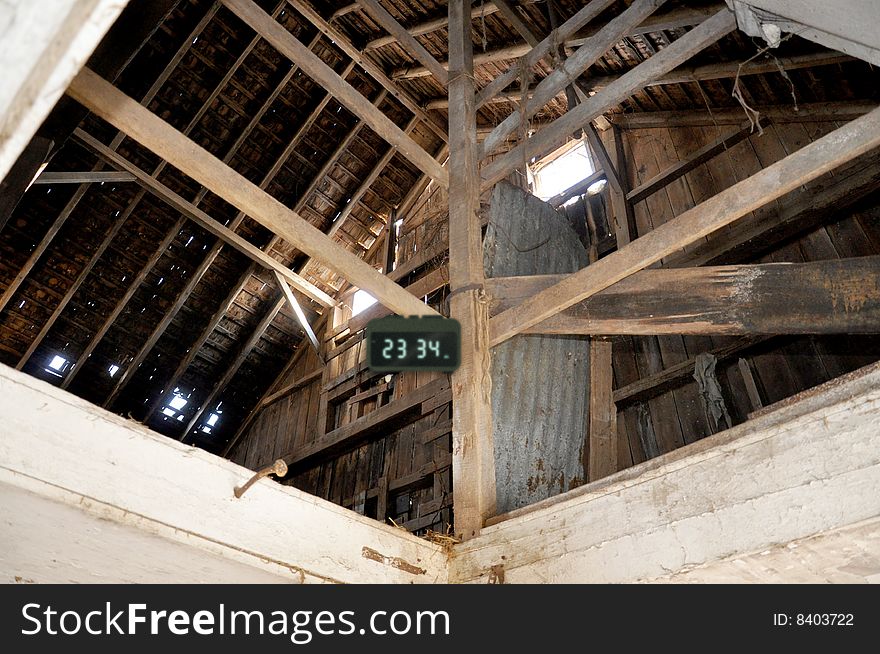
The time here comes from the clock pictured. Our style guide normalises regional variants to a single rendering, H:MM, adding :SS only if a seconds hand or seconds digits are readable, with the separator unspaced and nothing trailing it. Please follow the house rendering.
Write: 23:34
